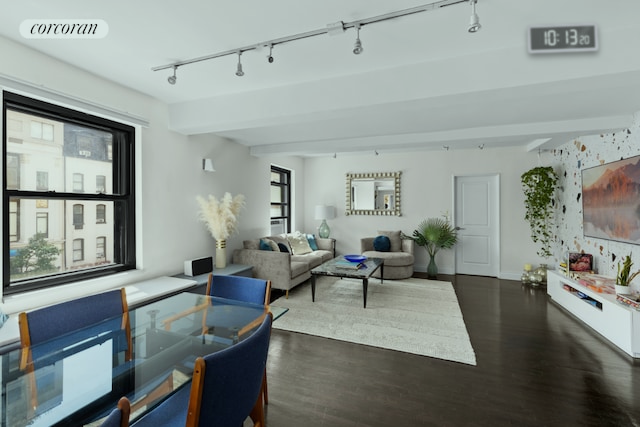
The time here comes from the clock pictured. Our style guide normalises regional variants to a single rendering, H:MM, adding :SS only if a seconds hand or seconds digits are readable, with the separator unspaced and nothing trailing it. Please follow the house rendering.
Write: 10:13
